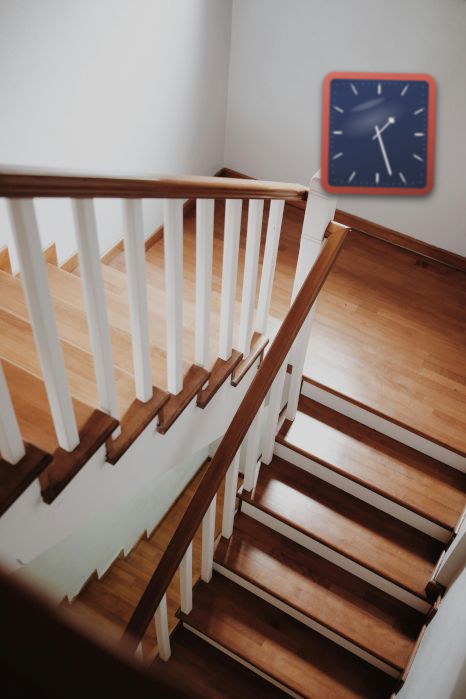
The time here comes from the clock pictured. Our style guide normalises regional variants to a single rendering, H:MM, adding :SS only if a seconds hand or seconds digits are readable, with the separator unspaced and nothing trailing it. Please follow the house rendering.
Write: 1:27
